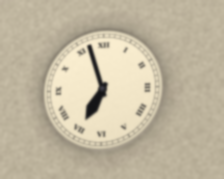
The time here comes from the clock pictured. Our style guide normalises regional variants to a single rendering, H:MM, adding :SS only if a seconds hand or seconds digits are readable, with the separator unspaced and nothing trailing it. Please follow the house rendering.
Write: 6:57
